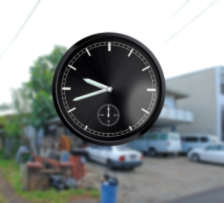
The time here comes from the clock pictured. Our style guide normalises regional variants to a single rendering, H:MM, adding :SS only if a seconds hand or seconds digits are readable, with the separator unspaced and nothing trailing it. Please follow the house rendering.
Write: 9:42
